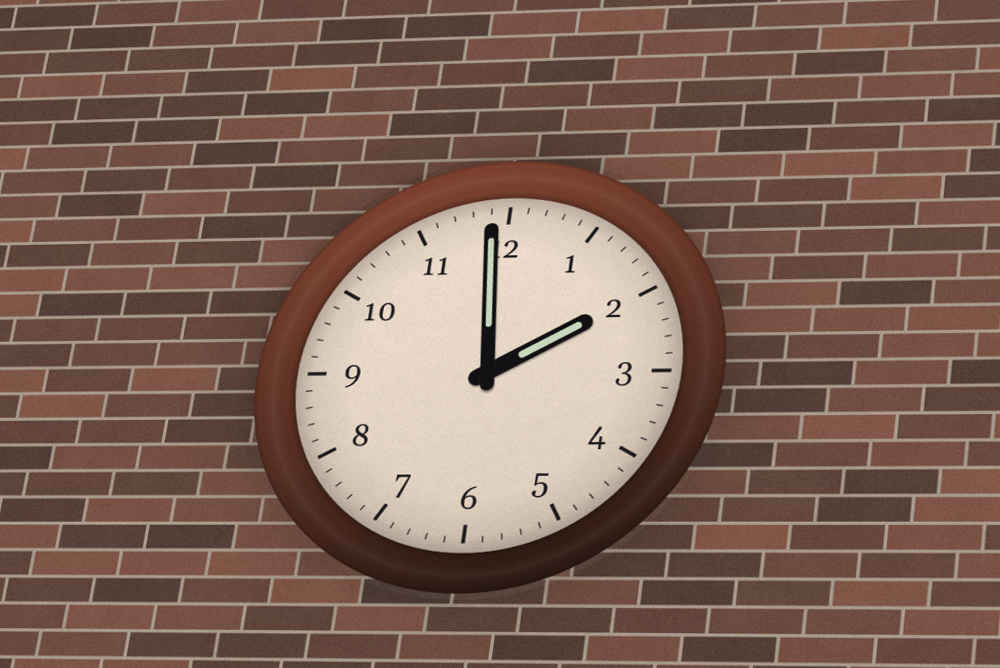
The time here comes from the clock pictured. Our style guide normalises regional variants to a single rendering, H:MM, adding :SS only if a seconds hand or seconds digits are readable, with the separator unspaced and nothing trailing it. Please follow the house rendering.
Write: 1:59
